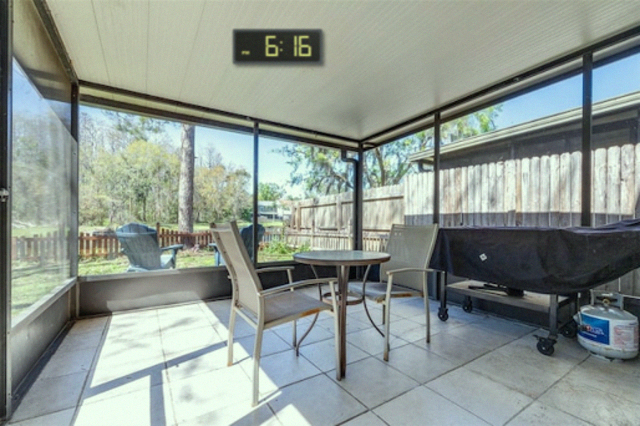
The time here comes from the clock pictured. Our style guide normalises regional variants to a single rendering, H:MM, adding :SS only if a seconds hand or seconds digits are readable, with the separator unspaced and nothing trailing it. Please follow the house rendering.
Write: 6:16
